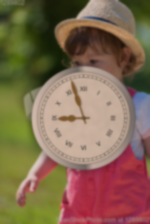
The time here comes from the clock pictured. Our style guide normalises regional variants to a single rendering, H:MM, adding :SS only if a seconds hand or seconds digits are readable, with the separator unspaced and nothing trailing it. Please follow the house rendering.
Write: 8:57
